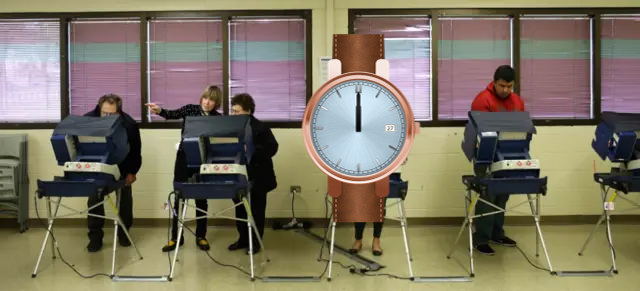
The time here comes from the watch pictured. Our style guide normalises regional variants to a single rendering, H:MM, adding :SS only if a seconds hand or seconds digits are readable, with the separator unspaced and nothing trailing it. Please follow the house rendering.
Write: 12:00
